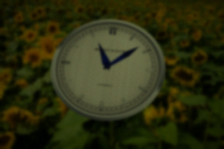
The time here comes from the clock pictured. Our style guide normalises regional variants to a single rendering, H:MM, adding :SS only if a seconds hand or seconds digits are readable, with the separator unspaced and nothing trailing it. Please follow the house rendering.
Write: 11:08
